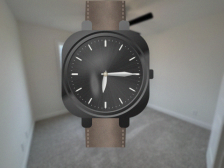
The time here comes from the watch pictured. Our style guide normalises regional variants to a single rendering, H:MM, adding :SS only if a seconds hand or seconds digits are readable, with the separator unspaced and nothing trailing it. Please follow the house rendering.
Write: 6:15
